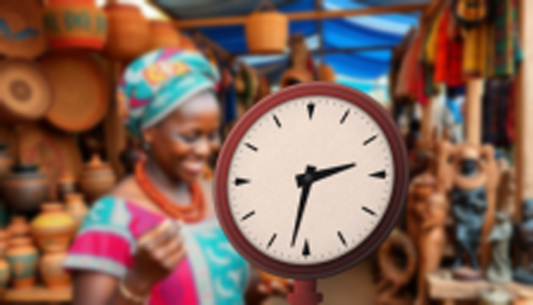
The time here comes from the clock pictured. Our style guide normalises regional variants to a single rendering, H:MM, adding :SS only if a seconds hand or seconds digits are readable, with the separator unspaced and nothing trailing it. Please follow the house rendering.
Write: 2:32
